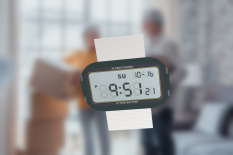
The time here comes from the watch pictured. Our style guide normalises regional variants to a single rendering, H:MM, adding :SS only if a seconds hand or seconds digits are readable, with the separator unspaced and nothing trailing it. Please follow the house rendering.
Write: 9:51:21
